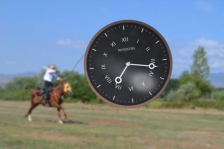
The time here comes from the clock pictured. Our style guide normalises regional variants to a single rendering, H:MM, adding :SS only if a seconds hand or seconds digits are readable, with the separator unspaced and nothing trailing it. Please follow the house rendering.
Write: 7:17
